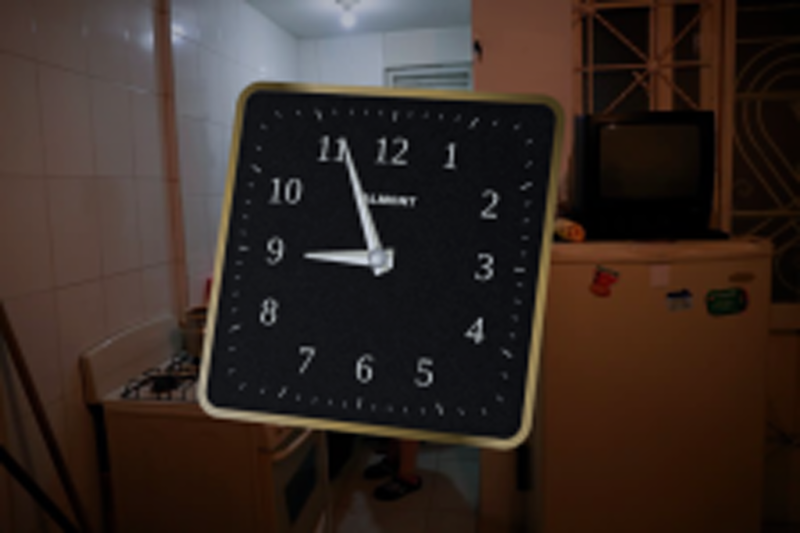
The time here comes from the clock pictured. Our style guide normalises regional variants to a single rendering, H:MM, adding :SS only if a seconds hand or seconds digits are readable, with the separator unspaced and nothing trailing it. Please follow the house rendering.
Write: 8:56
